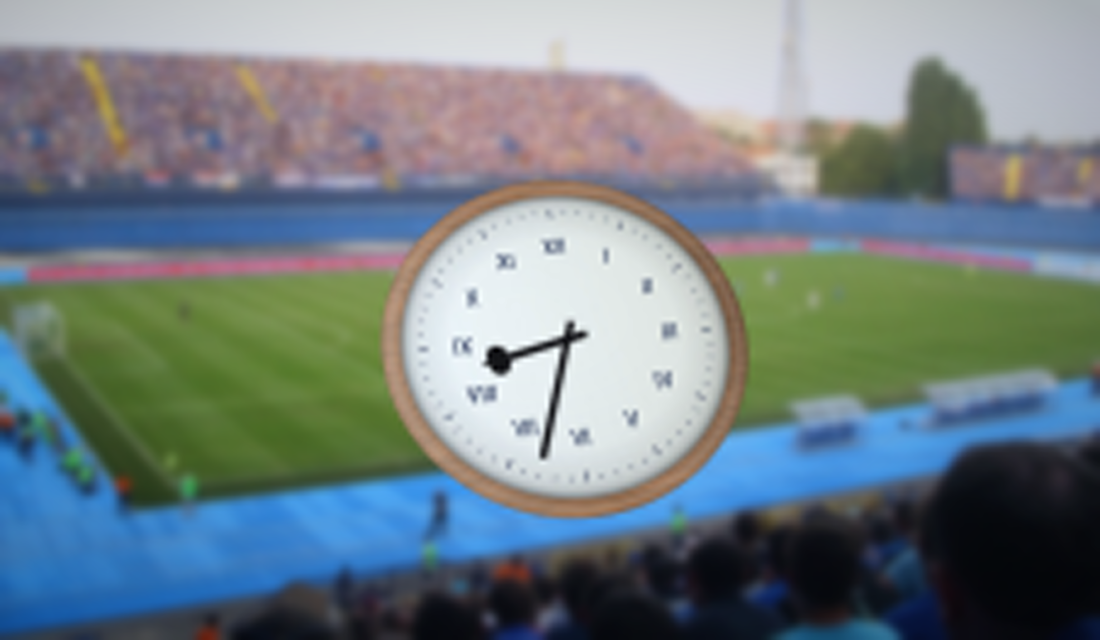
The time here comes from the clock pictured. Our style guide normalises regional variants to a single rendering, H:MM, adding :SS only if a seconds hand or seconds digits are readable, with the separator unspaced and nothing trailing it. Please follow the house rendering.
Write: 8:33
